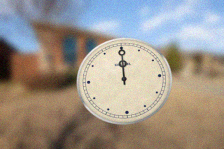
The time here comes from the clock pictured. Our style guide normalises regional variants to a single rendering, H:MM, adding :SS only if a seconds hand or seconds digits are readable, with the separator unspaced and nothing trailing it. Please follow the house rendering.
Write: 12:00
